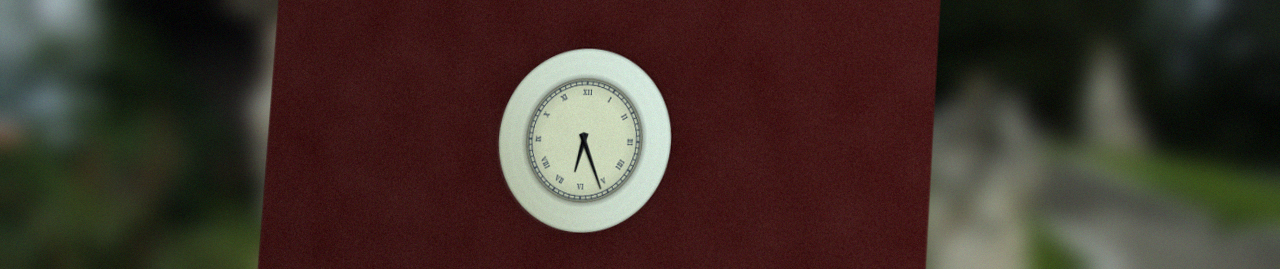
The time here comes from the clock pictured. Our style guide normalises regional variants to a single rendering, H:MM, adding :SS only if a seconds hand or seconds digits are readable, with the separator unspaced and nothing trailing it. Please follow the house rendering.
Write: 6:26
